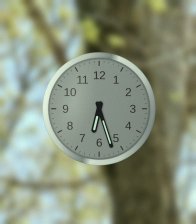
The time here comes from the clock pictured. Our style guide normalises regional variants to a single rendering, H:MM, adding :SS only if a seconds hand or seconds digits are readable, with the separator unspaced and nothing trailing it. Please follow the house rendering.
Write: 6:27
